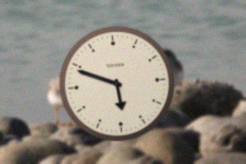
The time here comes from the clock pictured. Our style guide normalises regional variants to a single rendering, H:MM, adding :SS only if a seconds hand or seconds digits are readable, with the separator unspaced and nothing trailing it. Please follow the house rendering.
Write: 5:49
